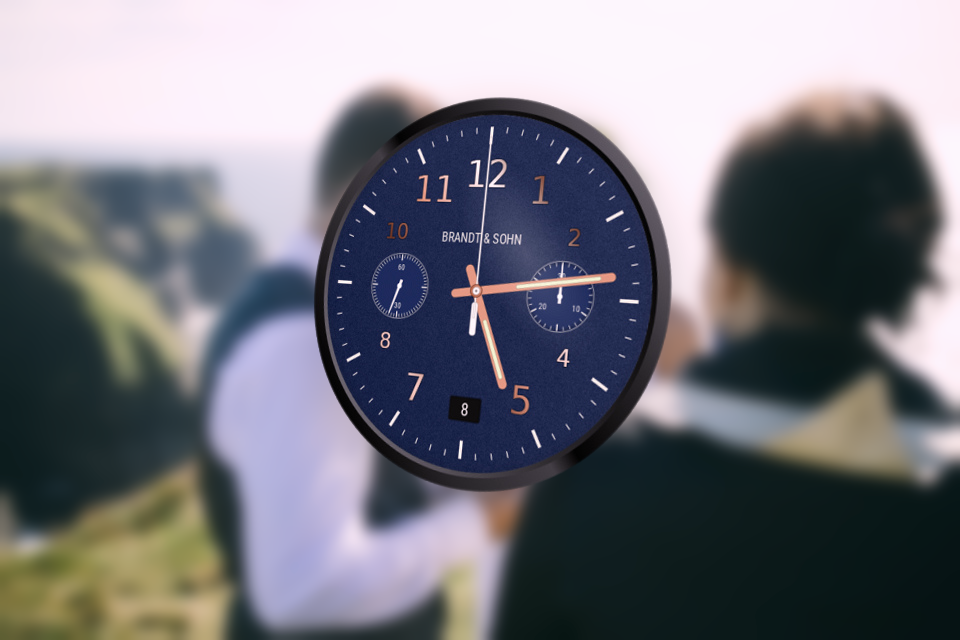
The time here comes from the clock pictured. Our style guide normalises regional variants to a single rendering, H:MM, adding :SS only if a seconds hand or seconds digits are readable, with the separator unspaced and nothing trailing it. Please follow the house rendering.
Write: 5:13:33
